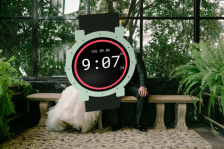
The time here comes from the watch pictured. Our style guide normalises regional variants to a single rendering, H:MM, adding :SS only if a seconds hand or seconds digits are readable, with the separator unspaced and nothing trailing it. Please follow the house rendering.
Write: 9:07
